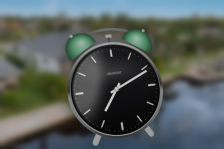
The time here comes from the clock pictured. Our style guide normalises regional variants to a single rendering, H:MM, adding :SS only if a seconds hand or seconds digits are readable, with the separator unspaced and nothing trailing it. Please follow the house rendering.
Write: 7:11
